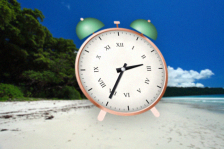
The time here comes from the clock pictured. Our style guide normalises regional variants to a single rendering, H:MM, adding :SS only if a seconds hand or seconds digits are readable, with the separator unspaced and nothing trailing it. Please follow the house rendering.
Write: 2:35
